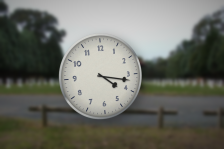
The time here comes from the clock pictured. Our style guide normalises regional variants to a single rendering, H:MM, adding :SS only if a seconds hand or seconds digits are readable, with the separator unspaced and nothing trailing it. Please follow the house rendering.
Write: 4:17
